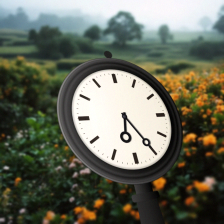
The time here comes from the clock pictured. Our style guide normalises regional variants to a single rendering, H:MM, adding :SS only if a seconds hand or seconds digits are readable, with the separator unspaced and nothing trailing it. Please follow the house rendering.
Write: 6:25
